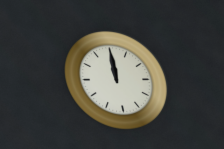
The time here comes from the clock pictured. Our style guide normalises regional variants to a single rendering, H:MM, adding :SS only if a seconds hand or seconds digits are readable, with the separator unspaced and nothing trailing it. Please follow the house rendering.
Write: 12:00
